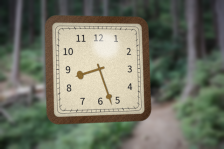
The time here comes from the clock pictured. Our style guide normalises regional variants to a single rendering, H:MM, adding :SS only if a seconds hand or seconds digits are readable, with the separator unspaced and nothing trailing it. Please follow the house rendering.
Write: 8:27
